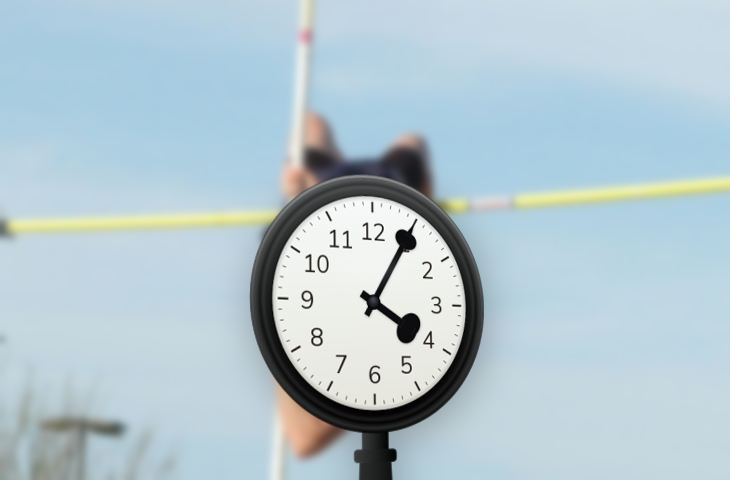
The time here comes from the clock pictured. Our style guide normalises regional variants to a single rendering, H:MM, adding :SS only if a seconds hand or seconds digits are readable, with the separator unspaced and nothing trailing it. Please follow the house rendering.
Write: 4:05
